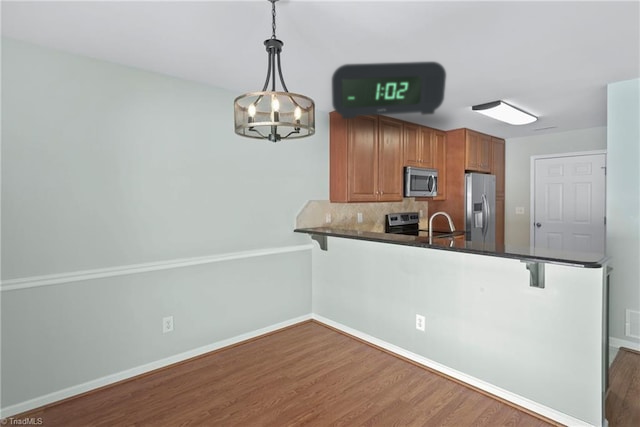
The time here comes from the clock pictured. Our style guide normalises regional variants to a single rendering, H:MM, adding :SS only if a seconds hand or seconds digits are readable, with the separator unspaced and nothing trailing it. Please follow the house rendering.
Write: 1:02
